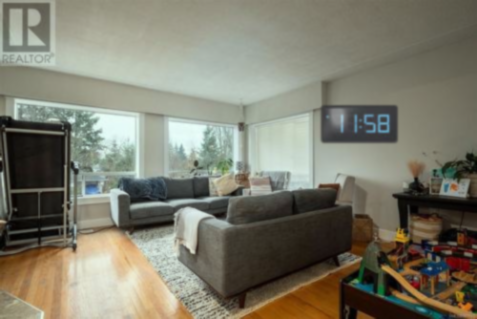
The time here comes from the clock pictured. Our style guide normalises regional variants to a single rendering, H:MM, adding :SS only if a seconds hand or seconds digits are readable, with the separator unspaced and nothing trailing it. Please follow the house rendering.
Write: 11:58
